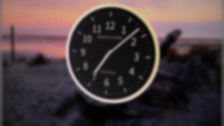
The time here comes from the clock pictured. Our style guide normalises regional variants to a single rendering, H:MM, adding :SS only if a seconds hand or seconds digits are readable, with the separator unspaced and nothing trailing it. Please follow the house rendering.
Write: 7:08
